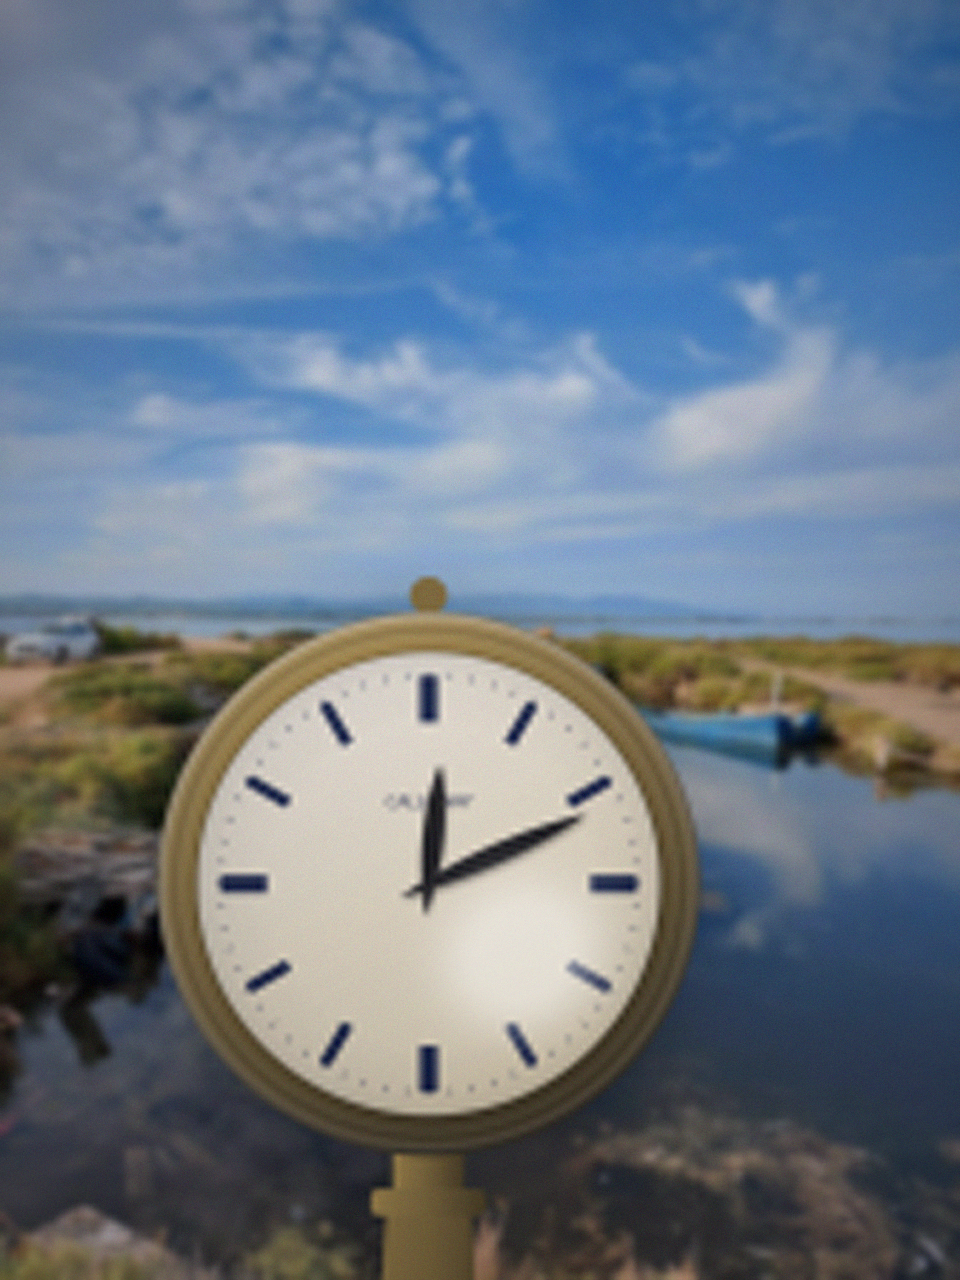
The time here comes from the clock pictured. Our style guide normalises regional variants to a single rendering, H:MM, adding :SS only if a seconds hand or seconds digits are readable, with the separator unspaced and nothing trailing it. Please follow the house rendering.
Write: 12:11
